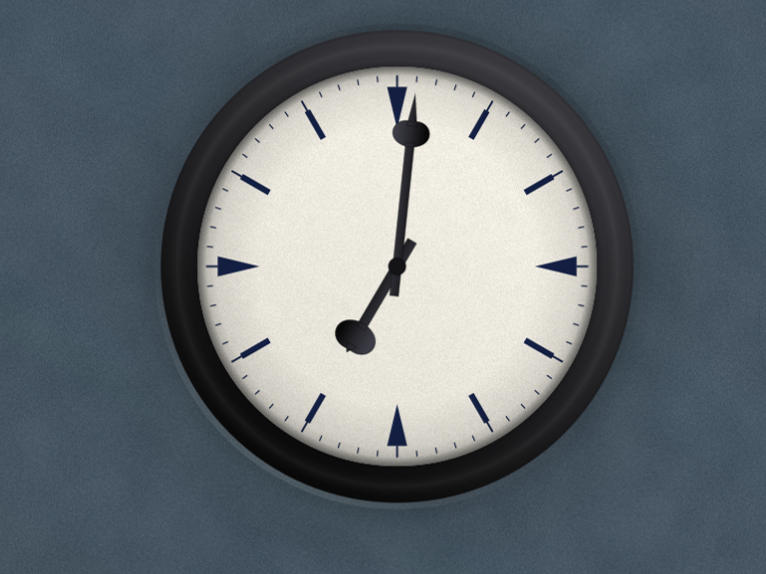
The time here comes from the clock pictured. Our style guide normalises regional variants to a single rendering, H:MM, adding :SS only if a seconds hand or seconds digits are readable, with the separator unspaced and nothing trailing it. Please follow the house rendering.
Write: 7:01
